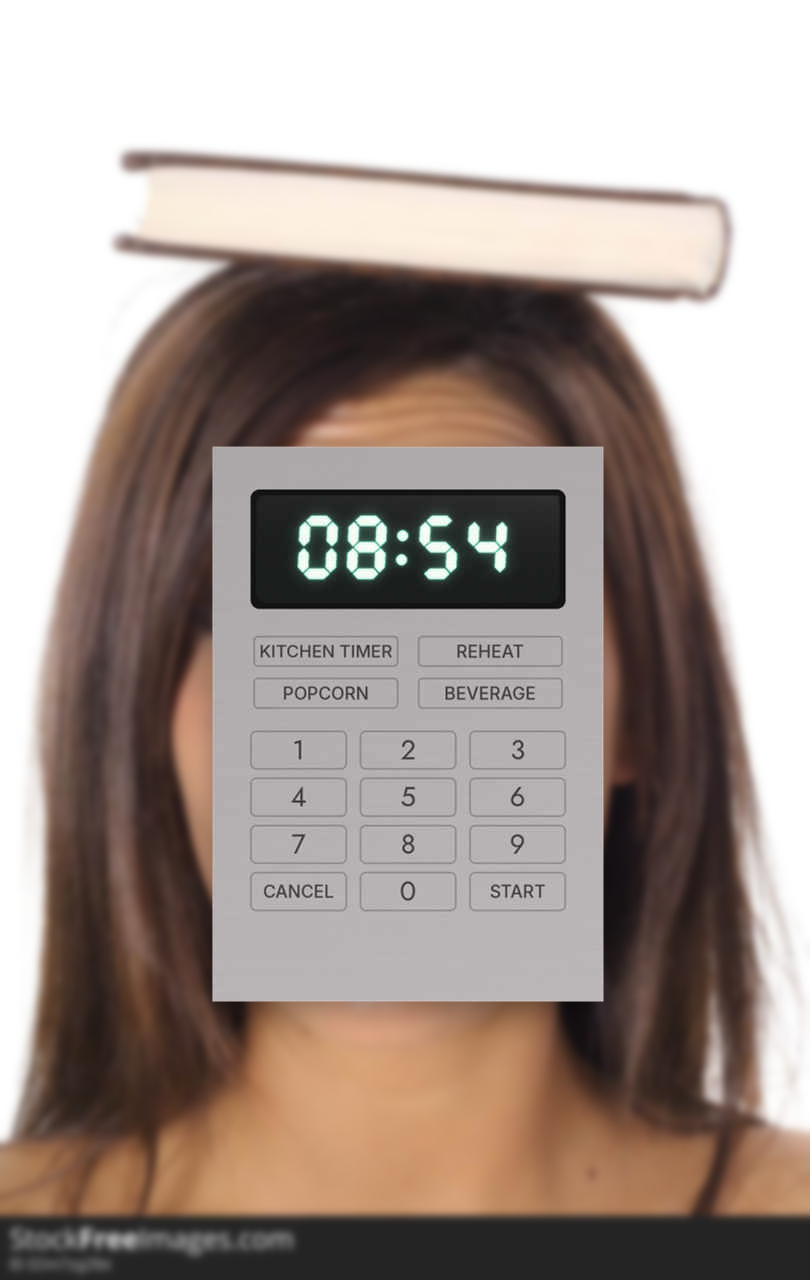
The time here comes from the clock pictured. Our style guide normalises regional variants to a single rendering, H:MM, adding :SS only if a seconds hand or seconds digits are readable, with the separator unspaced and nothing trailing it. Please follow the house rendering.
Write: 8:54
